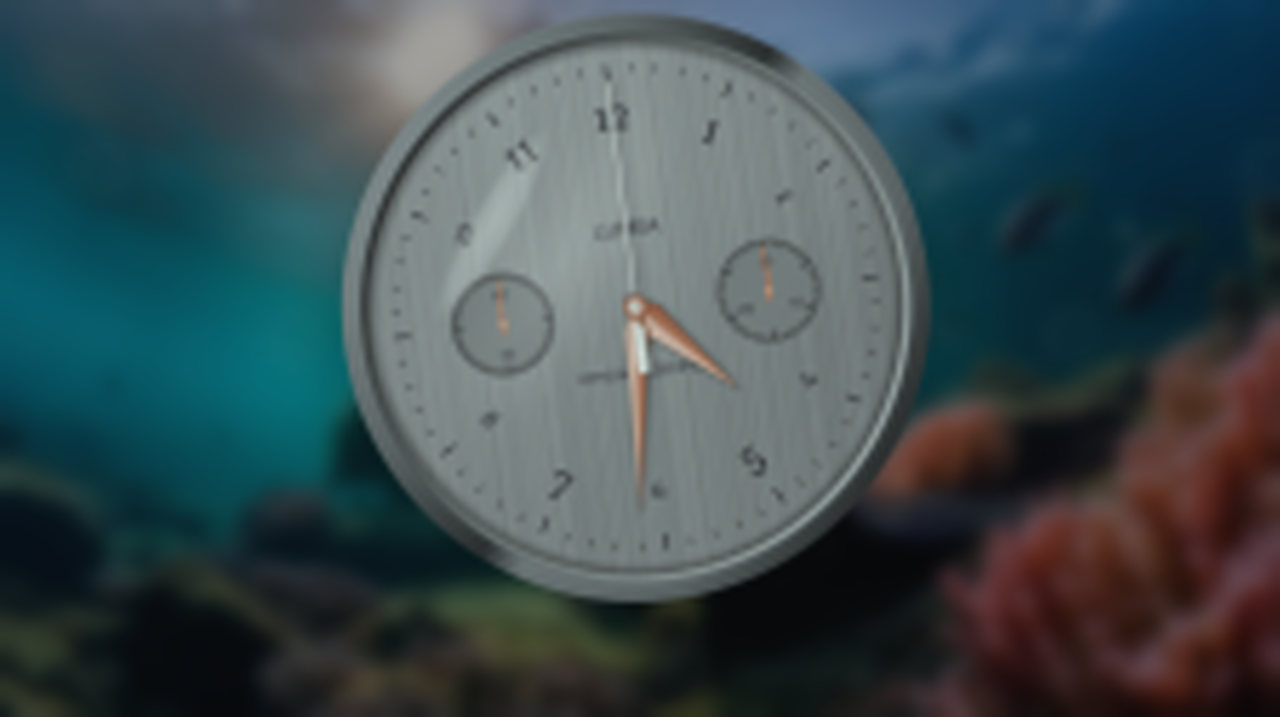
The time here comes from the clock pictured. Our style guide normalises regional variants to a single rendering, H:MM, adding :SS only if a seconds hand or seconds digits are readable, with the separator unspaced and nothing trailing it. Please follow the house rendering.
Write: 4:31
